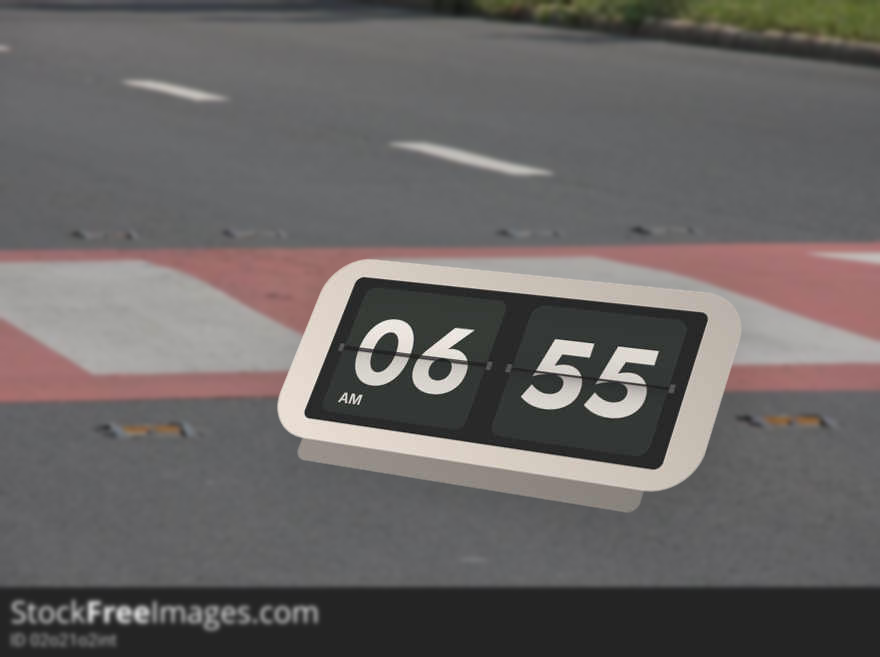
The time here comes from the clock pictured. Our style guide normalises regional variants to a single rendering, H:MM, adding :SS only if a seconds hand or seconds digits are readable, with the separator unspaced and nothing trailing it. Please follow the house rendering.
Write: 6:55
